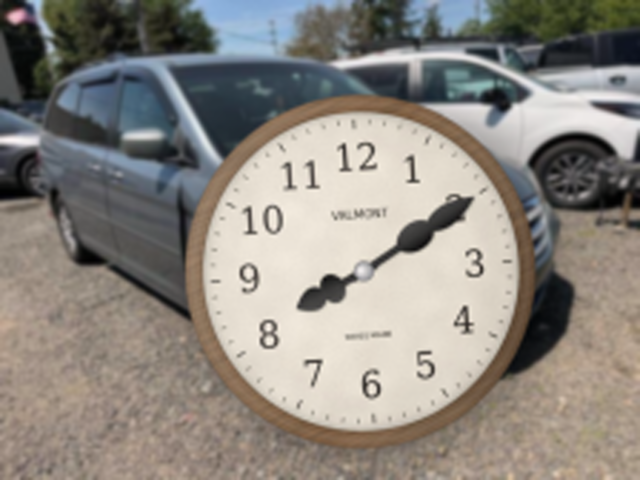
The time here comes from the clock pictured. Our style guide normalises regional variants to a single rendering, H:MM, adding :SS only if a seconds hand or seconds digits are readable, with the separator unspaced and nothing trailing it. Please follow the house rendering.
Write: 8:10
